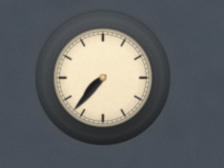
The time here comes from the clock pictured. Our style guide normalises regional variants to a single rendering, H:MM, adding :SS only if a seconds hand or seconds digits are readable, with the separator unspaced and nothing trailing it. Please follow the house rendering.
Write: 7:37
